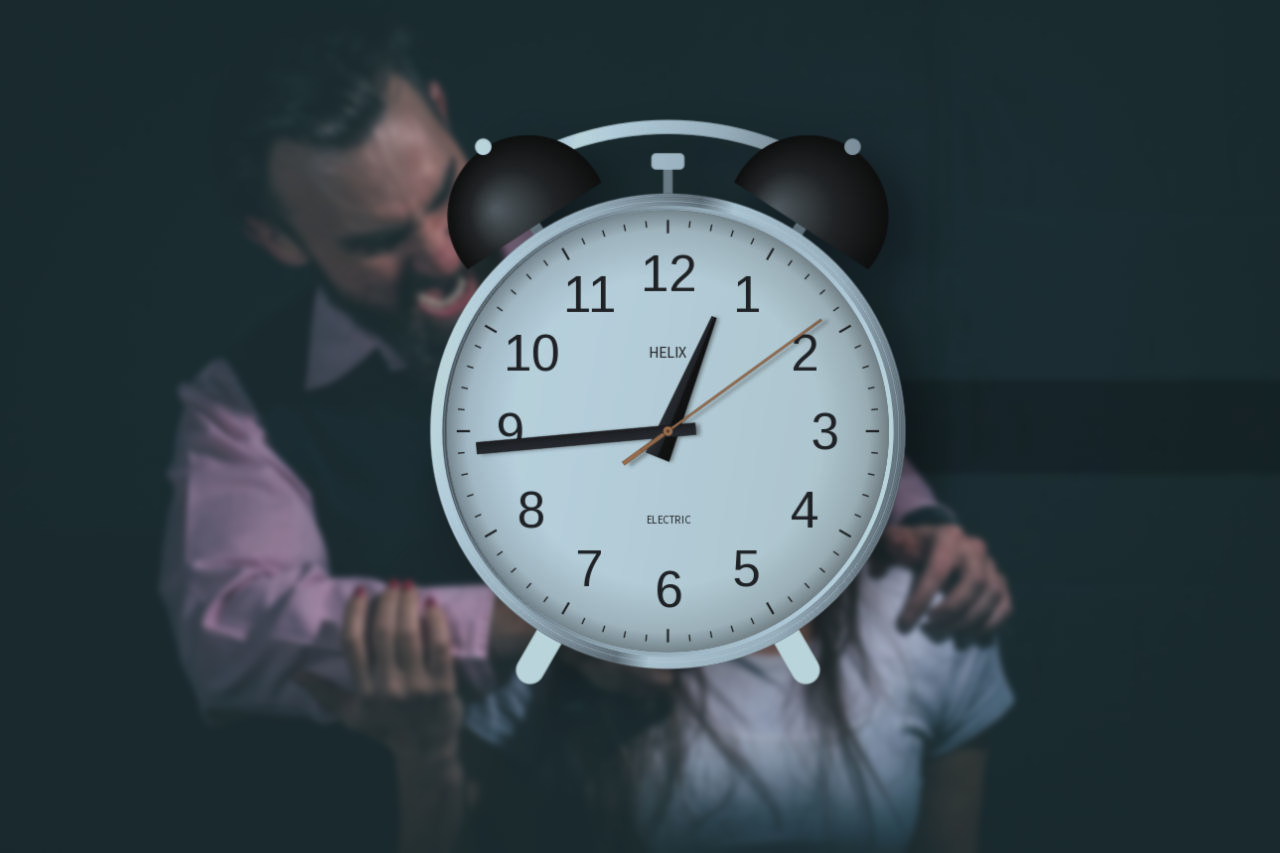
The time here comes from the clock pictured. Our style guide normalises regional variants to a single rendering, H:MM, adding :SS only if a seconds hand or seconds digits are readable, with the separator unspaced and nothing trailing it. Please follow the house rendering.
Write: 12:44:09
